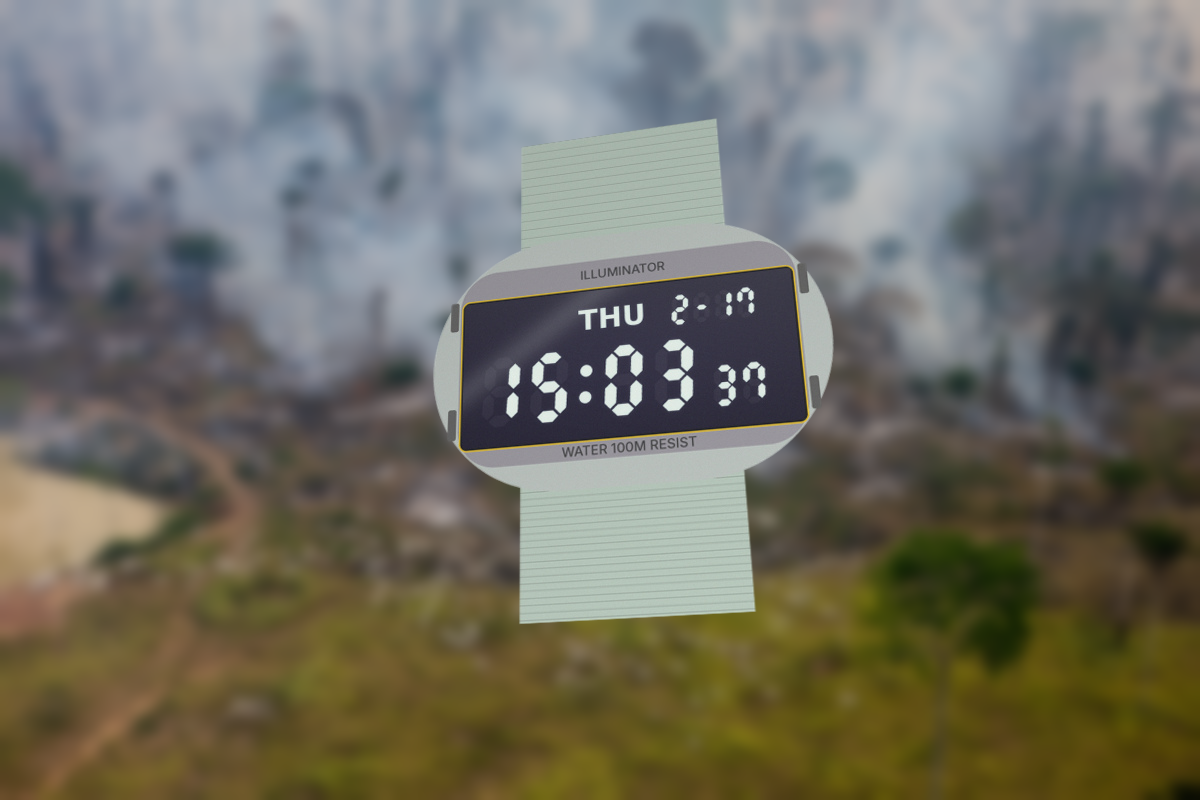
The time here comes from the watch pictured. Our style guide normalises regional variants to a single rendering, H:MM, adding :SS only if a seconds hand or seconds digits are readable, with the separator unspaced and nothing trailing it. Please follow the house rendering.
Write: 15:03:37
